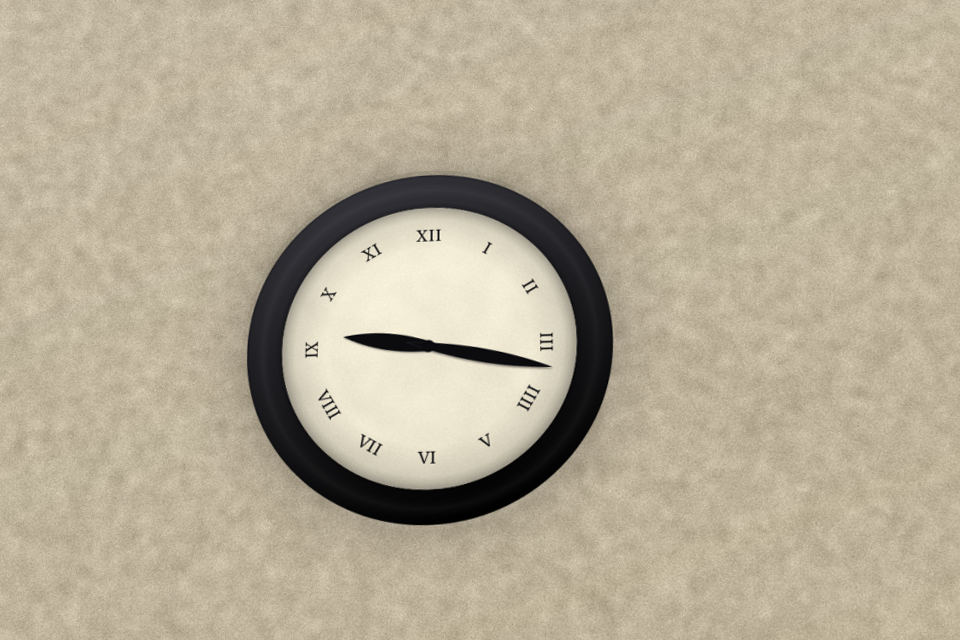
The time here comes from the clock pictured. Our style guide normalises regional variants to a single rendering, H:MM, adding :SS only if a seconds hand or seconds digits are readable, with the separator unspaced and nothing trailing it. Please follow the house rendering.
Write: 9:17
